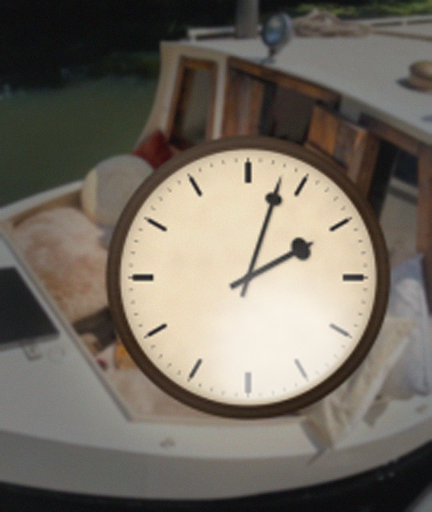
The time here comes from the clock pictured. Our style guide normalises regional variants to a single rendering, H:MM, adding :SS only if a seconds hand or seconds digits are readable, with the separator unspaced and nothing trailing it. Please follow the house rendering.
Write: 2:03
